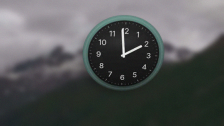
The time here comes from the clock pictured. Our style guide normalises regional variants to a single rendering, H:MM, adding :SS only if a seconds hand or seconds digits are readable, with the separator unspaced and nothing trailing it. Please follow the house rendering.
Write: 1:59
